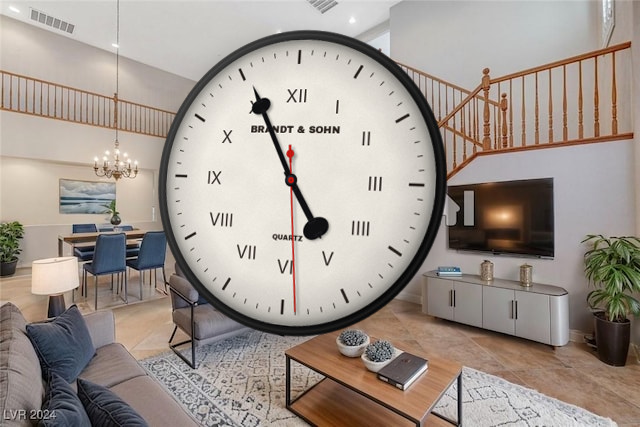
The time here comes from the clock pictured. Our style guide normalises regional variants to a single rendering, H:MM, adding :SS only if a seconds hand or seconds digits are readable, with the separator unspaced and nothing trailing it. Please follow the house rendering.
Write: 4:55:29
